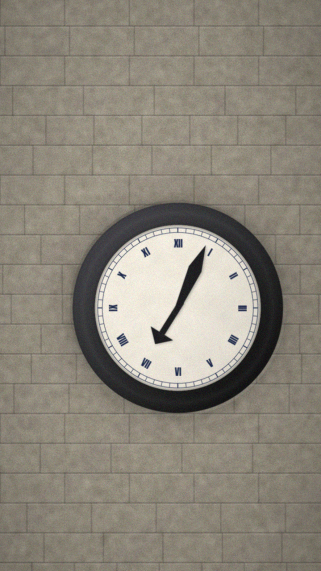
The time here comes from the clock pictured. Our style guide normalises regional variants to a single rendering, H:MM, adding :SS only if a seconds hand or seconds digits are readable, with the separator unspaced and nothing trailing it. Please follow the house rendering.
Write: 7:04
